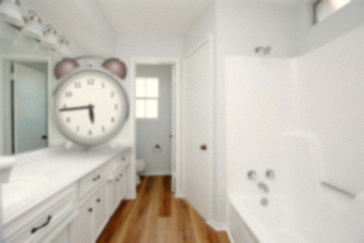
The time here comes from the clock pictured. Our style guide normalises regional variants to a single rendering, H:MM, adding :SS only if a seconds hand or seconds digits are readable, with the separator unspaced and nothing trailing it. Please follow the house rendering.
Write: 5:44
